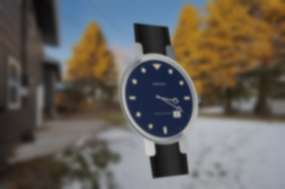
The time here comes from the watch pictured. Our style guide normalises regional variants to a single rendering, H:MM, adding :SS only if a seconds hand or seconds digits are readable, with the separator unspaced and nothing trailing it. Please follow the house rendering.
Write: 3:20
